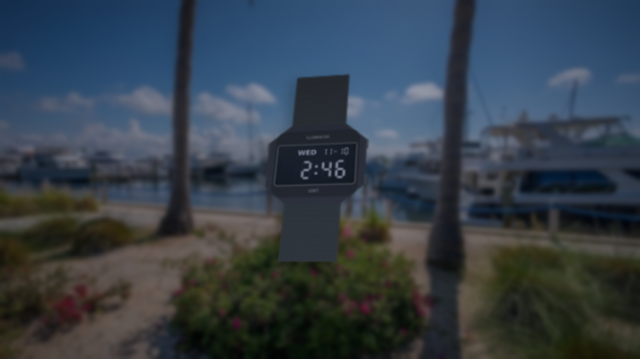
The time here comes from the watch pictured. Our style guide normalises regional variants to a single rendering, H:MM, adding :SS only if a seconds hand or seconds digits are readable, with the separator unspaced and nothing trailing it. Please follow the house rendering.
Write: 2:46
